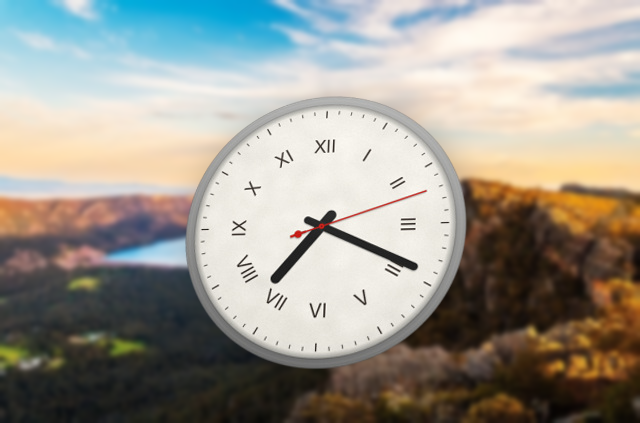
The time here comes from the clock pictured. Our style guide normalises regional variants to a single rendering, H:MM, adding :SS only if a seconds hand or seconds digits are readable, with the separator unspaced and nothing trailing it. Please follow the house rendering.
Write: 7:19:12
